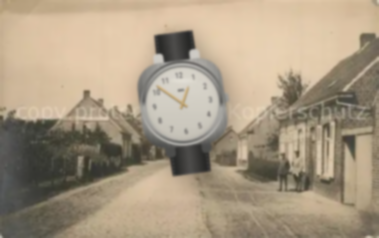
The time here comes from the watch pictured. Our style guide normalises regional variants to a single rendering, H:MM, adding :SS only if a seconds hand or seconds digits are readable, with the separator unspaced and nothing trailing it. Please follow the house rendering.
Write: 12:52
